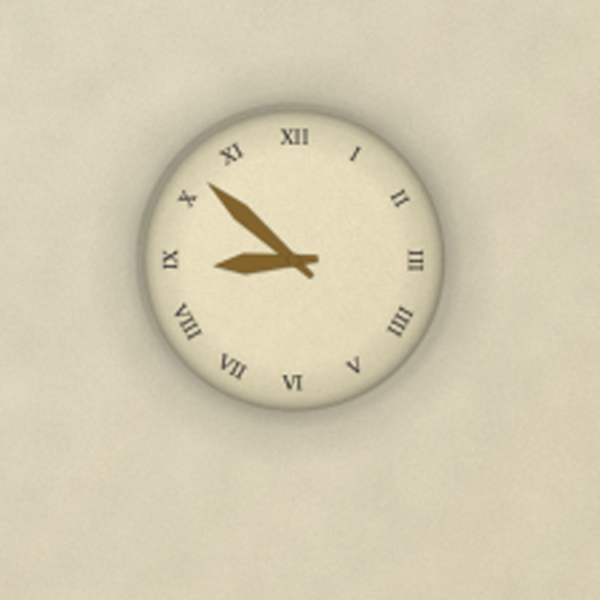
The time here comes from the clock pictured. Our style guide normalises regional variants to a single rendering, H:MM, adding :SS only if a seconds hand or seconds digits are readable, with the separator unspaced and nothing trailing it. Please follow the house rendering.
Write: 8:52
